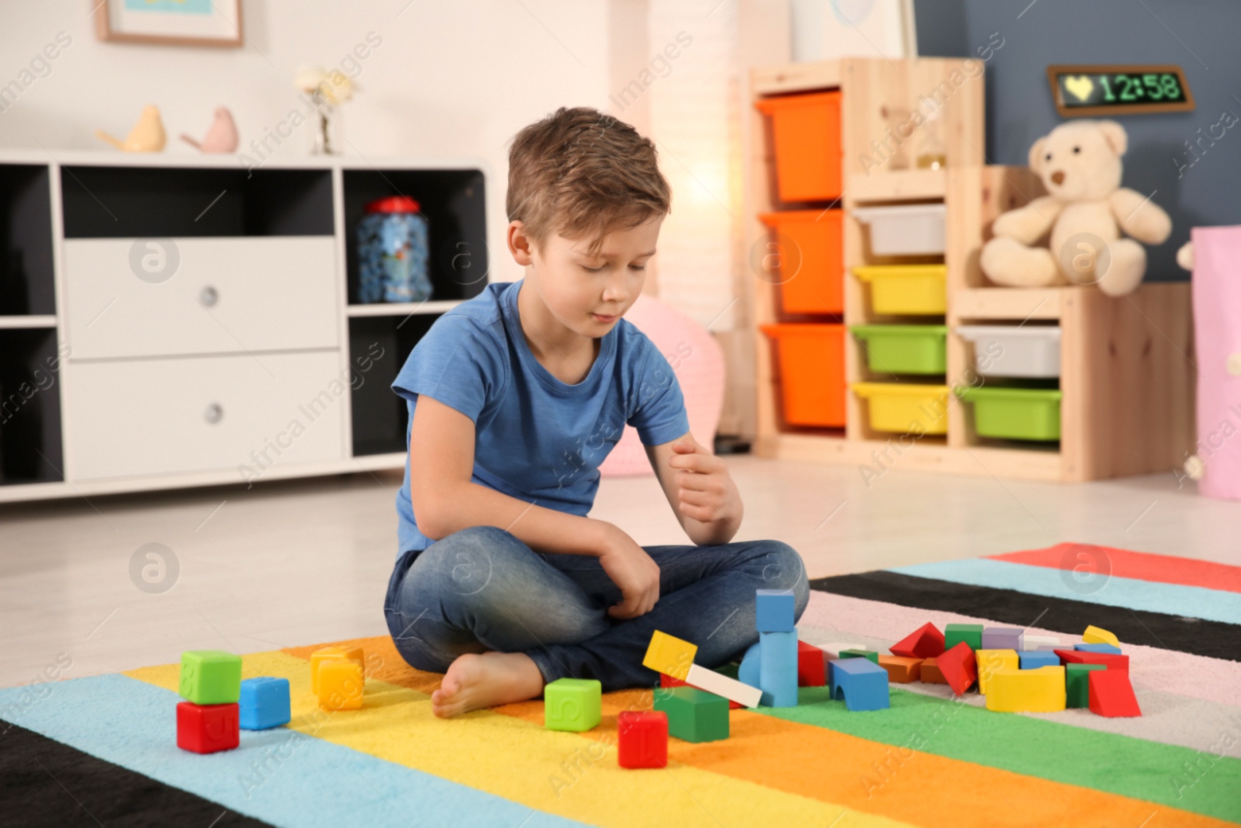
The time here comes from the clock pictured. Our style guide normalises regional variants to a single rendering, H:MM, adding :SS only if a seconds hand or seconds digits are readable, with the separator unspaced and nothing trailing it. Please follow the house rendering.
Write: 12:58
